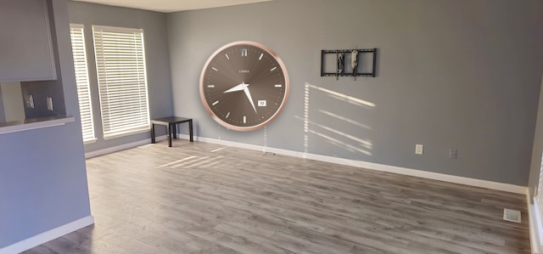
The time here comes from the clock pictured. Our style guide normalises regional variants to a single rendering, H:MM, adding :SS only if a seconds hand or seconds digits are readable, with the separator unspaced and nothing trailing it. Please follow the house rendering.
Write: 8:26
